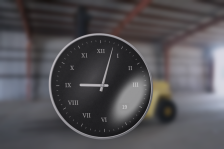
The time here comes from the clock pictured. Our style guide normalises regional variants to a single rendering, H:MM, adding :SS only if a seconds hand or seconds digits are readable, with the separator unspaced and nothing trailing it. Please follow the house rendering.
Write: 9:03
